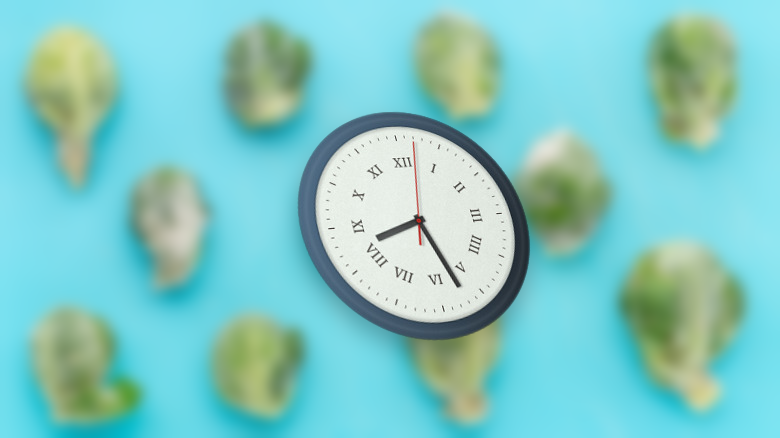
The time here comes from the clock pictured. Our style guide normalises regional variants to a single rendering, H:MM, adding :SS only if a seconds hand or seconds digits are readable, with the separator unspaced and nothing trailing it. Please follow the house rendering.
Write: 8:27:02
